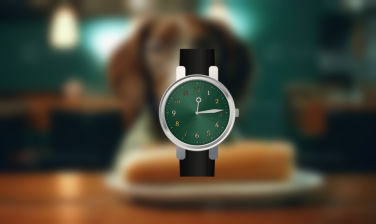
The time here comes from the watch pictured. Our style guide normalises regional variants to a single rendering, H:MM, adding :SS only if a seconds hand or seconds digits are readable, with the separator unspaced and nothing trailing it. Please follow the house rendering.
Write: 12:14
